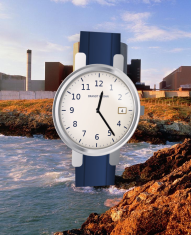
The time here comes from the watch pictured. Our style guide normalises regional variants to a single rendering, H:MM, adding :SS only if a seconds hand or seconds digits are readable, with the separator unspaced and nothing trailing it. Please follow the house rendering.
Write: 12:24
